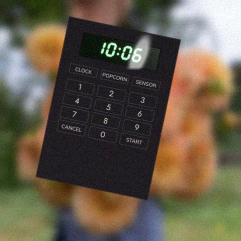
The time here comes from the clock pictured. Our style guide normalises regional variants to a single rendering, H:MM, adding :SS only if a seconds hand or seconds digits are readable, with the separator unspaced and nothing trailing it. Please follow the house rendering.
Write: 10:06
